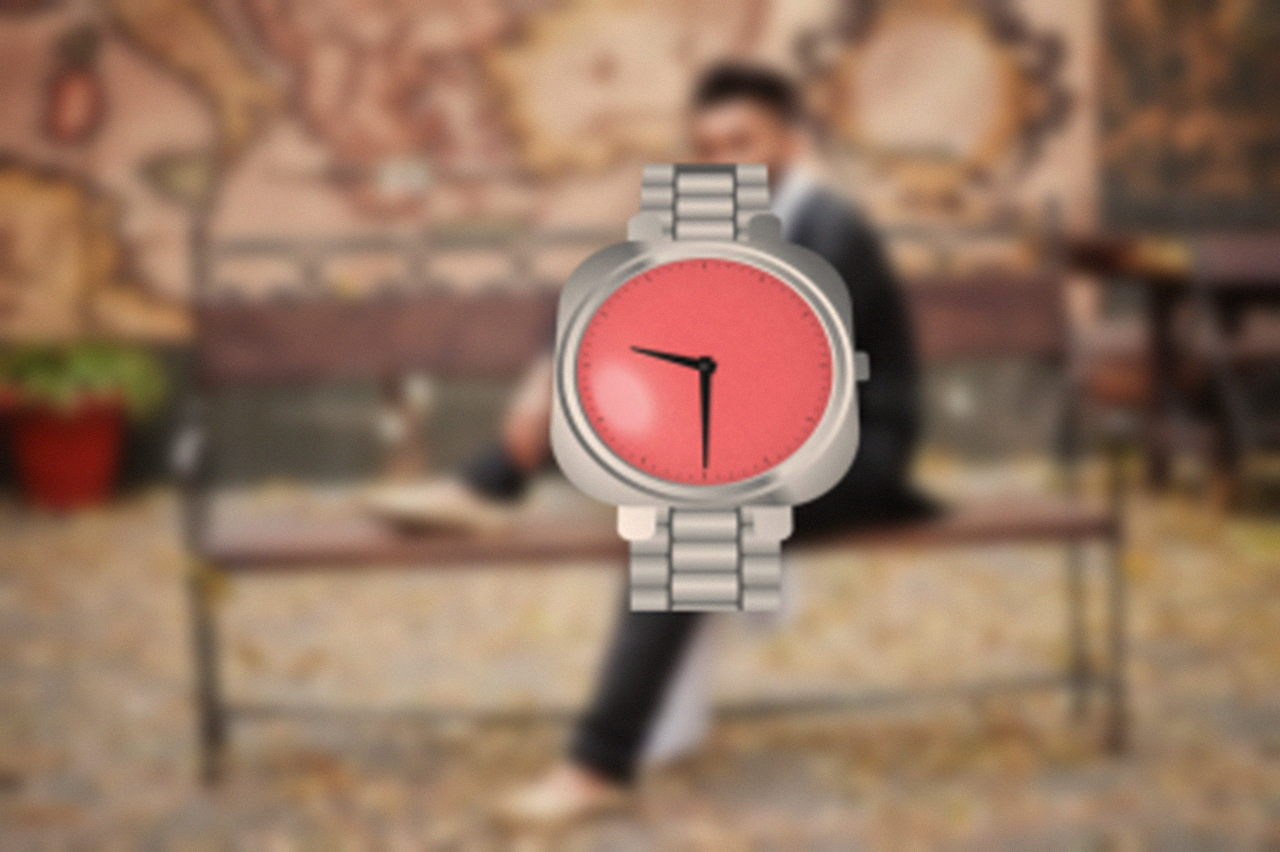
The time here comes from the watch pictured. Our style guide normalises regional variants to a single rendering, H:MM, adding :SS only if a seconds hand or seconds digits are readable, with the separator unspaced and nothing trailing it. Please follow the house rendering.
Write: 9:30
